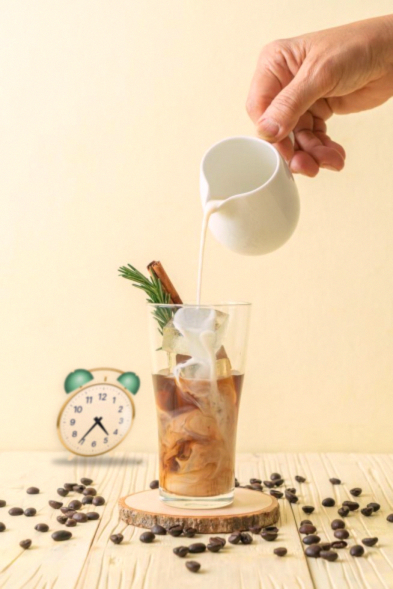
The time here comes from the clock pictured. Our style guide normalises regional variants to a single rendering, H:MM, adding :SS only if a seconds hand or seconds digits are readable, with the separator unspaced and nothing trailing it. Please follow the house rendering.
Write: 4:36
